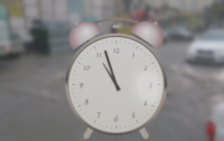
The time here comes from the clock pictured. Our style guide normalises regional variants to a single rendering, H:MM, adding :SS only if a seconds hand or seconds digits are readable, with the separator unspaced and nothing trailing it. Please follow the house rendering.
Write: 10:57
